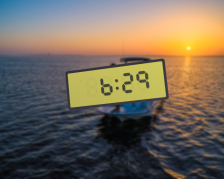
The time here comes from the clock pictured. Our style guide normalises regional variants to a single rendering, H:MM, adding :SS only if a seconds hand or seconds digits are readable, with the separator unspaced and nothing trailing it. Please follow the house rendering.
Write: 6:29
